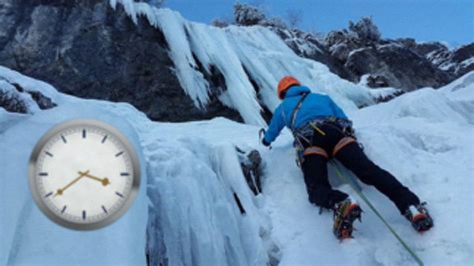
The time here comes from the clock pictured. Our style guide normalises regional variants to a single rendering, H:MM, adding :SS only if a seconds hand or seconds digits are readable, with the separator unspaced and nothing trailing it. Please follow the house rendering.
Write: 3:39
